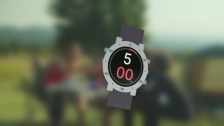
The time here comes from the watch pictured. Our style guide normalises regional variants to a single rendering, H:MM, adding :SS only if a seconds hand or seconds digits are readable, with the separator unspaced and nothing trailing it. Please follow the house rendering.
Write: 5:00
